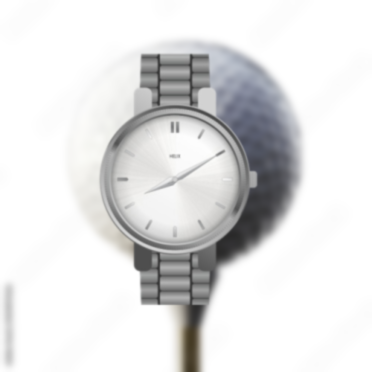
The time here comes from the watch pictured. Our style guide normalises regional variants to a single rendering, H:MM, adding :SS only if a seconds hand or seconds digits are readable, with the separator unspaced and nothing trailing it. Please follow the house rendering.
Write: 8:10
